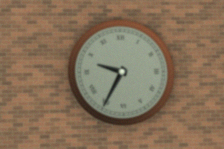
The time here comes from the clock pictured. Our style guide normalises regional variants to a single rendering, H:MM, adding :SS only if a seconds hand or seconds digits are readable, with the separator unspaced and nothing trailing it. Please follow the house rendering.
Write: 9:35
